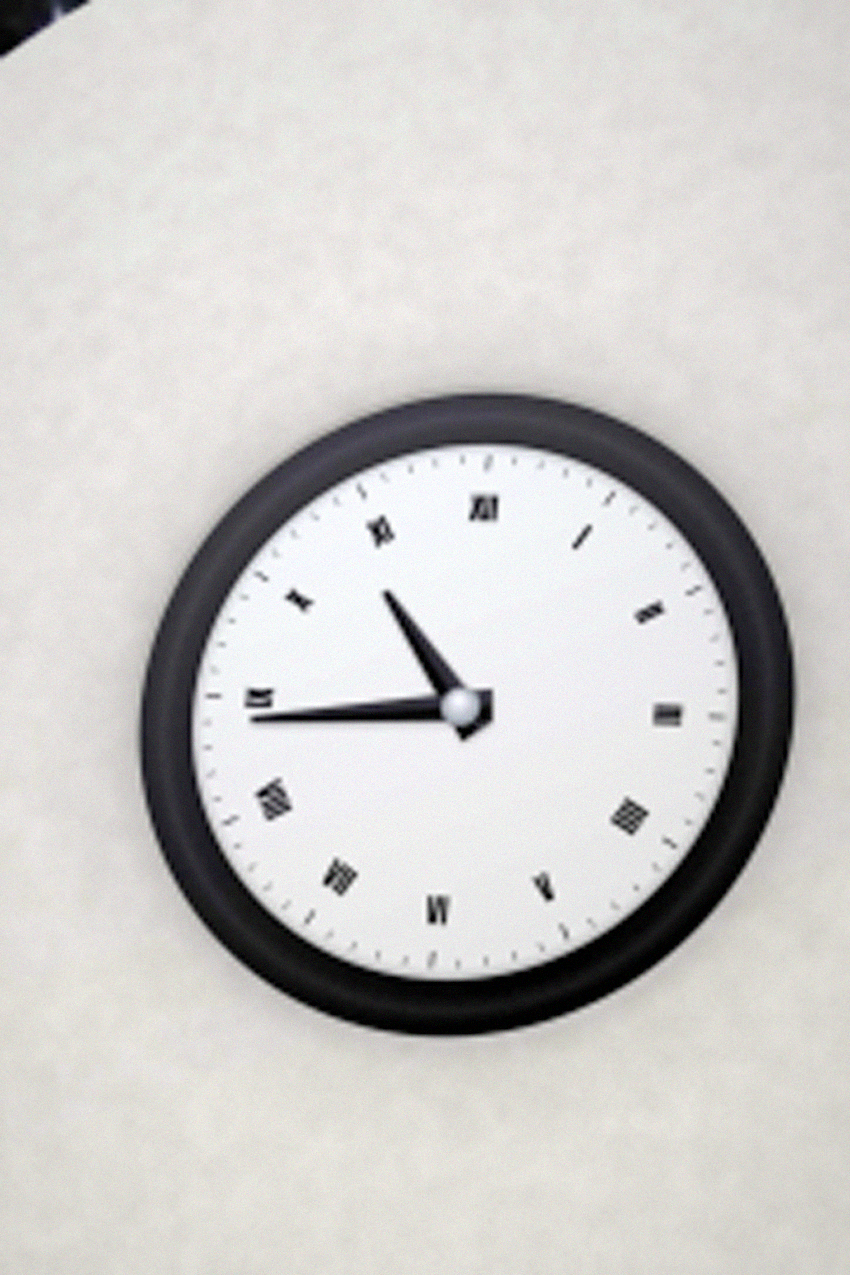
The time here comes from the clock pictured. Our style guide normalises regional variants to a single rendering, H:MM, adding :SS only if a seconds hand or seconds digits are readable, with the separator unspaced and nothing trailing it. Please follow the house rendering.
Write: 10:44
